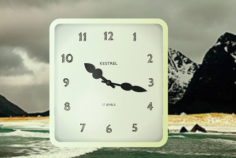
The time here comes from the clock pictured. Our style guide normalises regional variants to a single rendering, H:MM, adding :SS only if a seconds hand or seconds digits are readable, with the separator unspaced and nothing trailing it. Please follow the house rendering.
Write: 10:17
